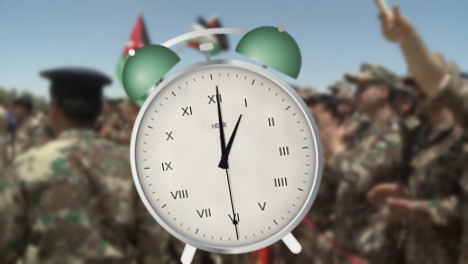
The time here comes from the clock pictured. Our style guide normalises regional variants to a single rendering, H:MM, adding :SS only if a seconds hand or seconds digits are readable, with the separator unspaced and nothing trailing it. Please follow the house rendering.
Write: 1:00:30
